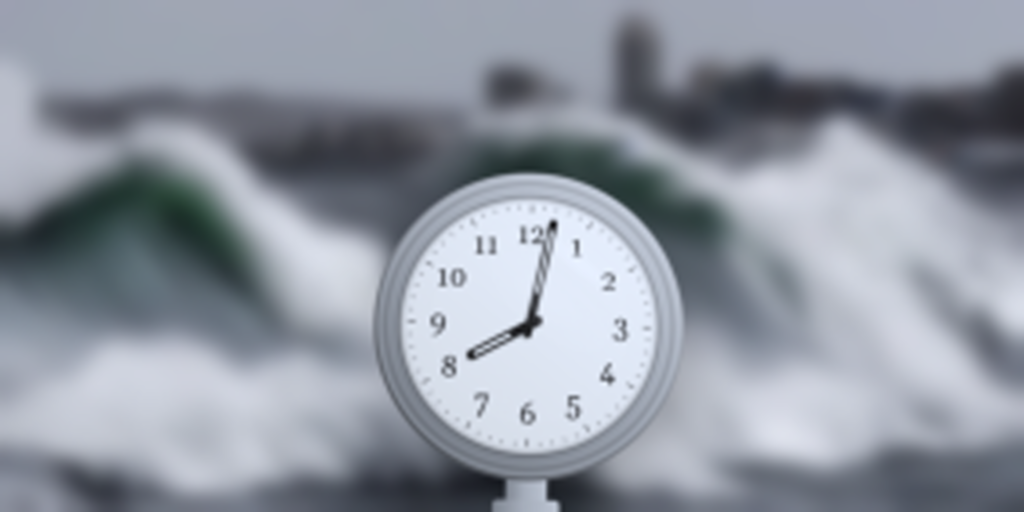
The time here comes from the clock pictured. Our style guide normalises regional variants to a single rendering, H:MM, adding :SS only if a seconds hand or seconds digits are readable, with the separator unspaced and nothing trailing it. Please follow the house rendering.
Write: 8:02
